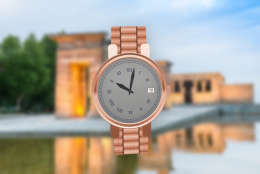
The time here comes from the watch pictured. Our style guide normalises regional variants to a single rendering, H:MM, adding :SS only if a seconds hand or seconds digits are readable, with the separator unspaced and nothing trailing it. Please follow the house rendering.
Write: 10:02
